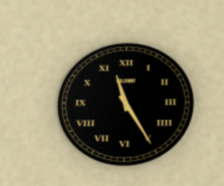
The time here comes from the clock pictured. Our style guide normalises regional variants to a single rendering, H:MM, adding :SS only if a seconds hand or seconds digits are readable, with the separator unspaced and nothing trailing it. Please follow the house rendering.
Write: 11:25
